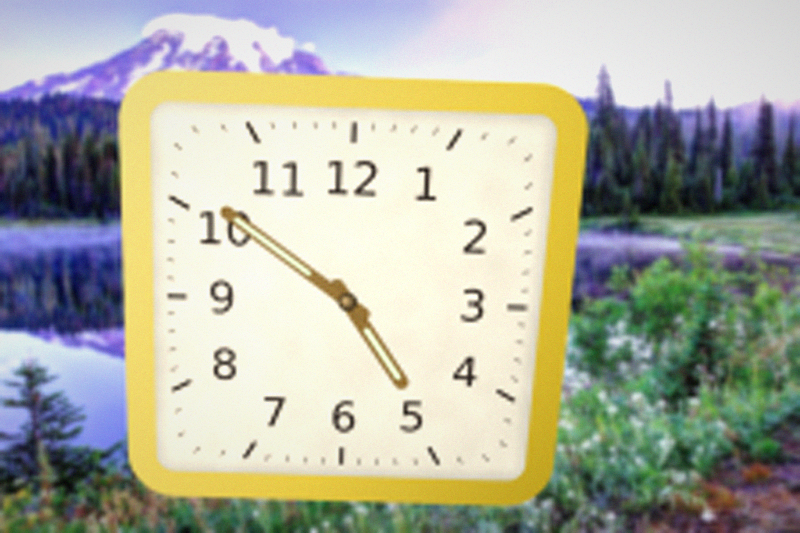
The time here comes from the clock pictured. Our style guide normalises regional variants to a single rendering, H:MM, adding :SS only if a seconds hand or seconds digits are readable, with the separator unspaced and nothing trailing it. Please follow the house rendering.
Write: 4:51
